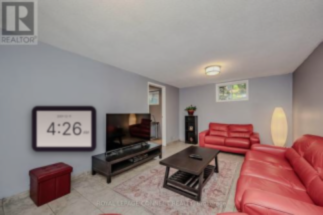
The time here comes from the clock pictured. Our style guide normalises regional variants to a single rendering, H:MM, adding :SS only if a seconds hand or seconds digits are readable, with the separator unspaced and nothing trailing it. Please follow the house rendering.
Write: 4:26
